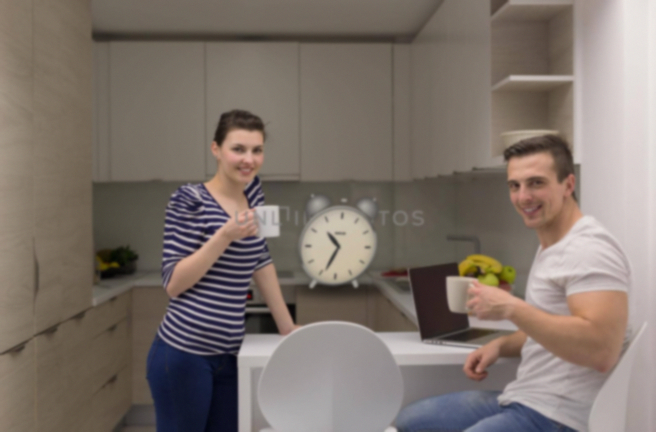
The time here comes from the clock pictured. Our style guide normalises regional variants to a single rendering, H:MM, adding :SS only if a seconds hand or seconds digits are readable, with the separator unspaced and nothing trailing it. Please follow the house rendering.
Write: 10:34
